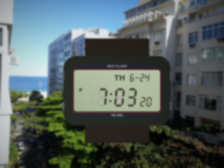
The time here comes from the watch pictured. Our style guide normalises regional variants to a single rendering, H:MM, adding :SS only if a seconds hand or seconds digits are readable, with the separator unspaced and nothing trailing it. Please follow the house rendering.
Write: 7:03:20
